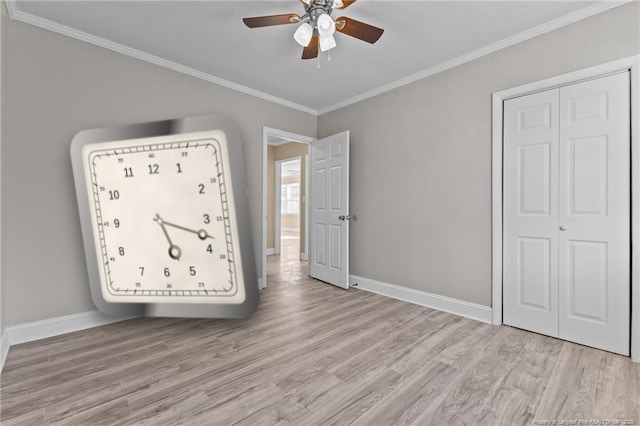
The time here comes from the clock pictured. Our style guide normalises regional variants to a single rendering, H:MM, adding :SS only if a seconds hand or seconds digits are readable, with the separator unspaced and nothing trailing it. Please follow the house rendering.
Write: 5:18
